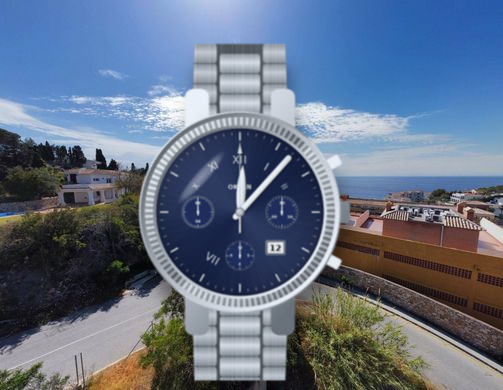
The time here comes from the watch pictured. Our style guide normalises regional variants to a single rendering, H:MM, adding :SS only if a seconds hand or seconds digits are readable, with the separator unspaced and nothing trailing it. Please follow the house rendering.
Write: 12:07
